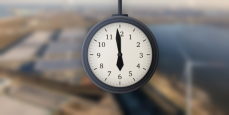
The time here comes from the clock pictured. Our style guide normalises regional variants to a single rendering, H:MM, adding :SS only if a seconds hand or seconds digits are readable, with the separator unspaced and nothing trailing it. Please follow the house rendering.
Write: 5:59
